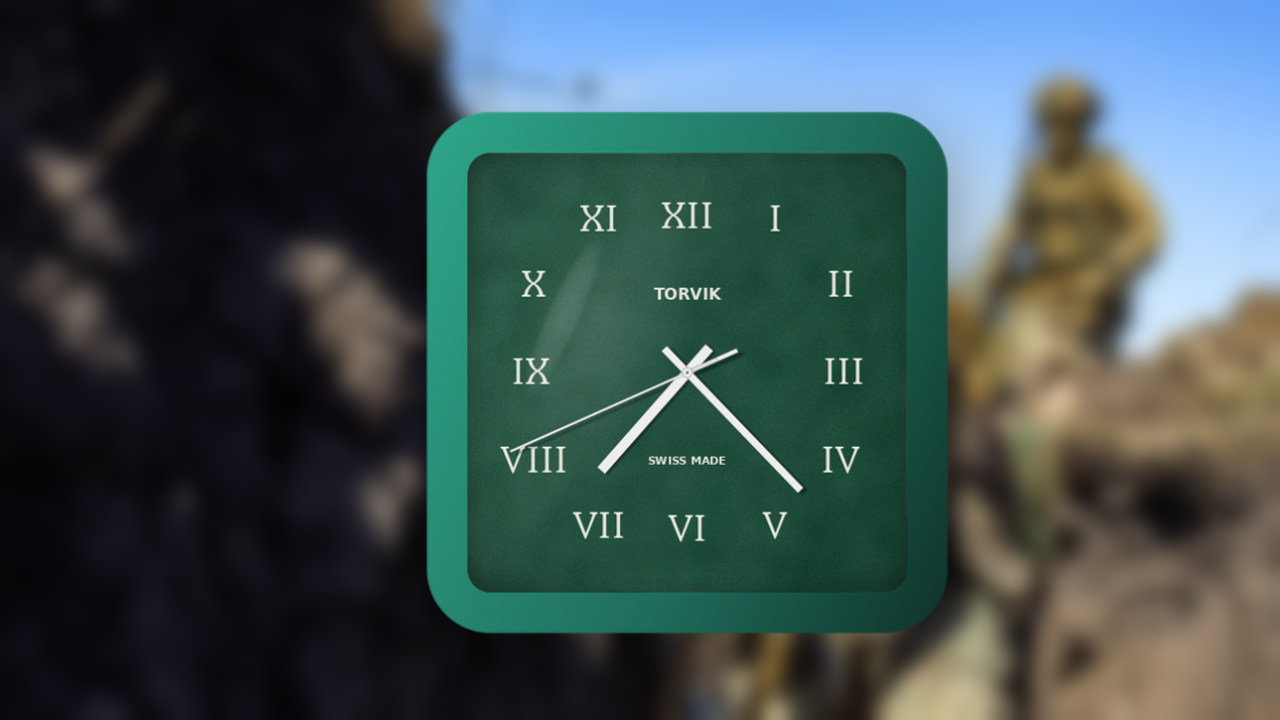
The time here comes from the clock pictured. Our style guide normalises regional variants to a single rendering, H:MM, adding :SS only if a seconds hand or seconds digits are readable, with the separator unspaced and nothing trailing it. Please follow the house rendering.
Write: 7:22:41
